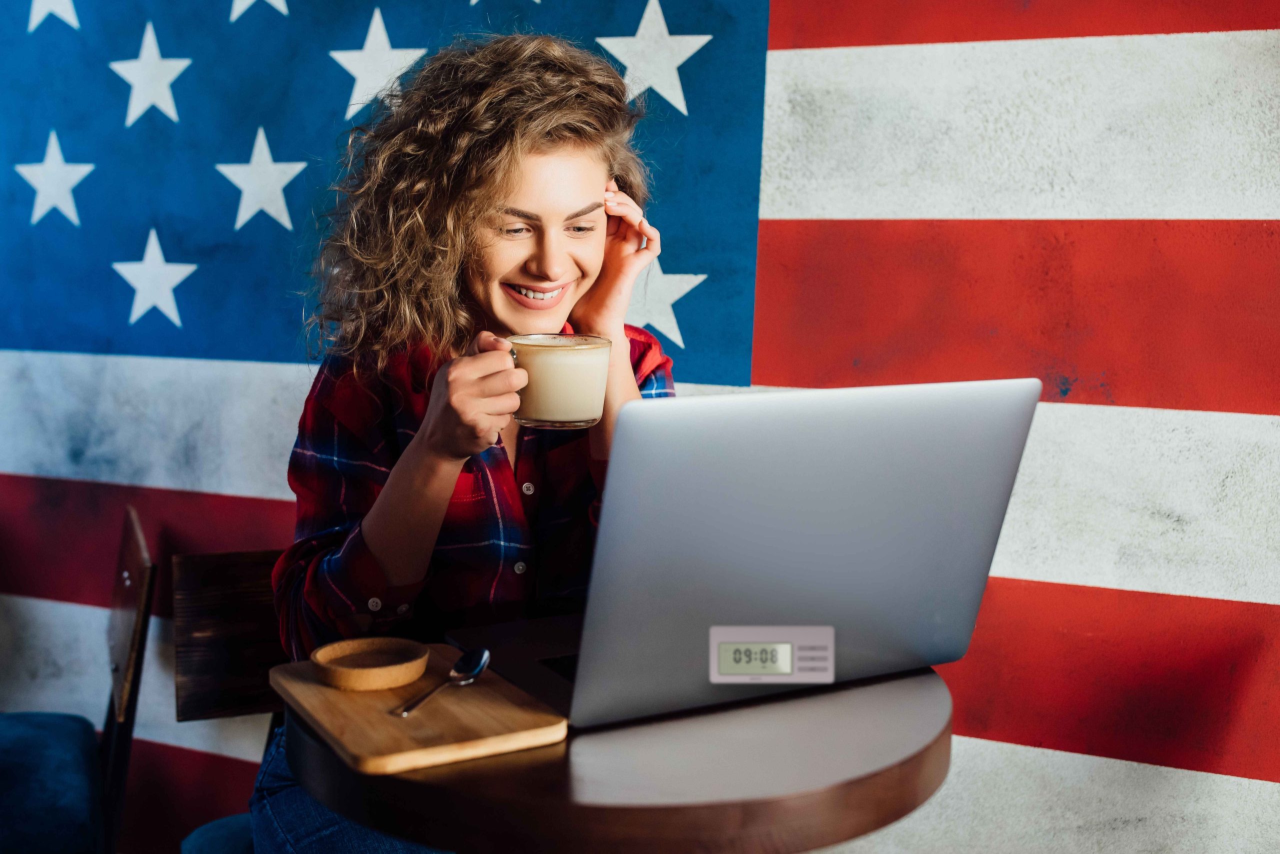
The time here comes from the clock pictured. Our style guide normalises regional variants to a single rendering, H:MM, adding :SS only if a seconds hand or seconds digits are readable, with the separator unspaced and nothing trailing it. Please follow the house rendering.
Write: 9:08
